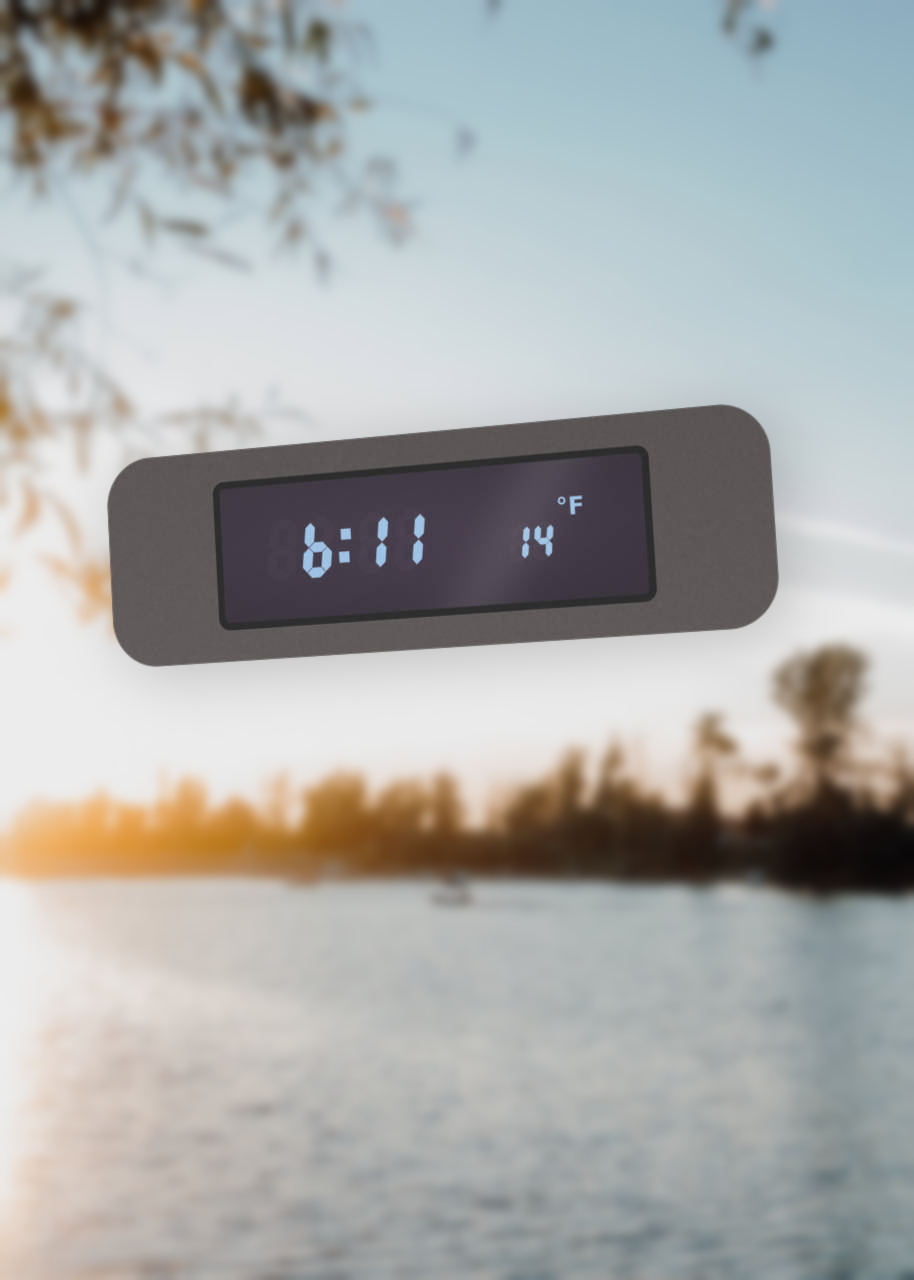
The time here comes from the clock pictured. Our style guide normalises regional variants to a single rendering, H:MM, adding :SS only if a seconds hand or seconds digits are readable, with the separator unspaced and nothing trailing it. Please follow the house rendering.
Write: 6:11
